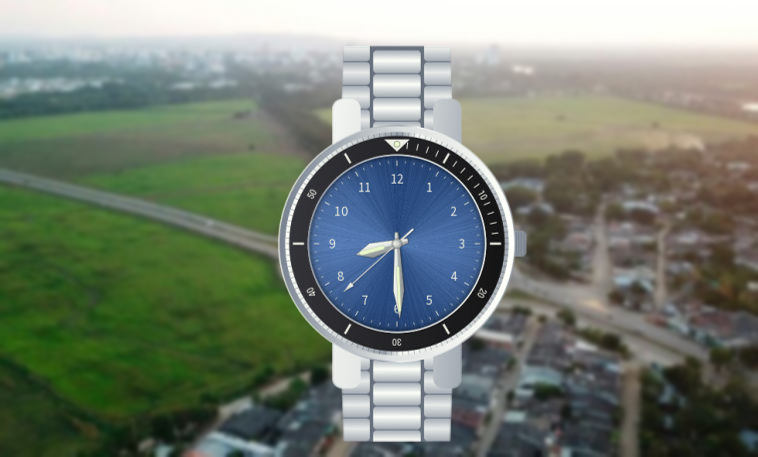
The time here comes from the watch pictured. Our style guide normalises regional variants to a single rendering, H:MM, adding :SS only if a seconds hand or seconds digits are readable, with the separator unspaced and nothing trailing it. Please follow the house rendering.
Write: 8:29:38
